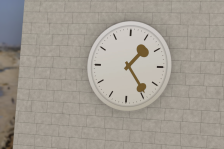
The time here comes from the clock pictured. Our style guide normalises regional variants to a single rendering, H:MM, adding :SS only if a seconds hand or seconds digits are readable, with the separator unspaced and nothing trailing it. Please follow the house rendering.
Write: 1:24
